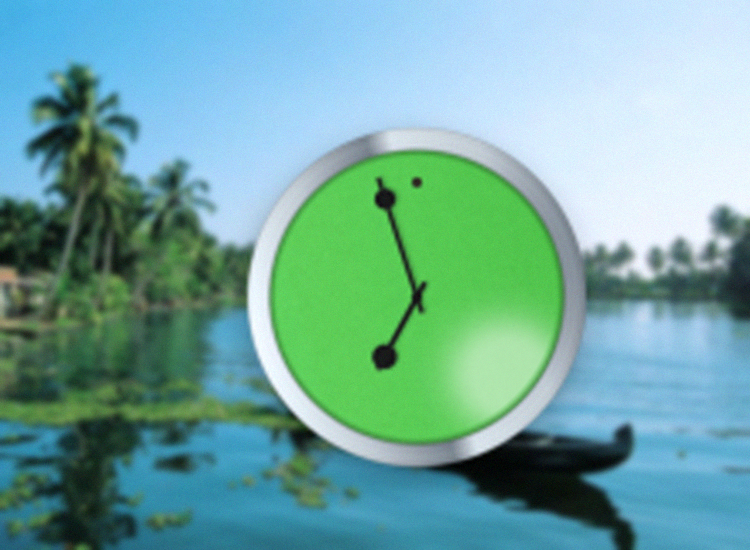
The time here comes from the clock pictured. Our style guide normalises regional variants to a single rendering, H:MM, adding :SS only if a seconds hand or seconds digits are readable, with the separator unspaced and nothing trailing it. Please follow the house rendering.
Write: 6:57
